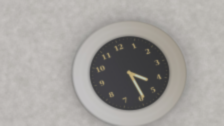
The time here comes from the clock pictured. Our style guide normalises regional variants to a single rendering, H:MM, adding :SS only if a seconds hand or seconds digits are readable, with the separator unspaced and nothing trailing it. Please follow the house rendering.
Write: 4:29
